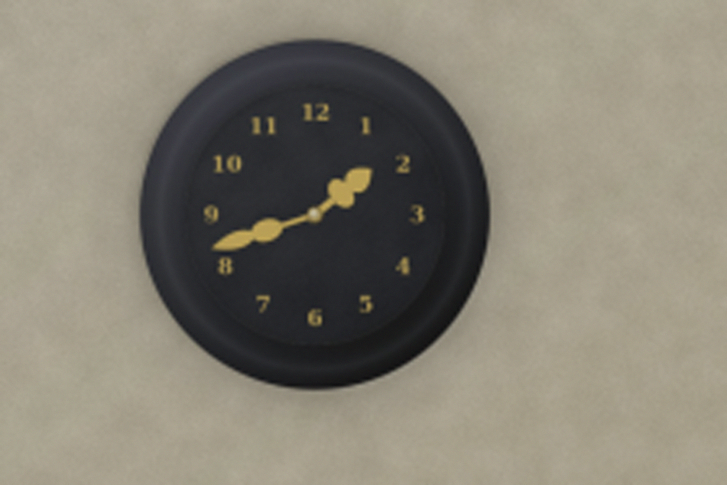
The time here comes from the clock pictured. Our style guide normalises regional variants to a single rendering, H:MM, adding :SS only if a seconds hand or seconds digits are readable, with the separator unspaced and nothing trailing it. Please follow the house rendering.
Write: 1:42
